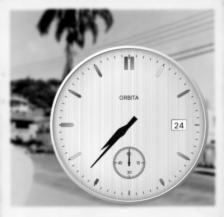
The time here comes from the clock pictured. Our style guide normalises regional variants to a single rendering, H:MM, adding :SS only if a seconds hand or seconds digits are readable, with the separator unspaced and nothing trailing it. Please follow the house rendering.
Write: 7:37
